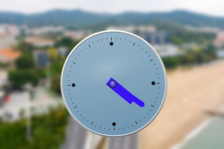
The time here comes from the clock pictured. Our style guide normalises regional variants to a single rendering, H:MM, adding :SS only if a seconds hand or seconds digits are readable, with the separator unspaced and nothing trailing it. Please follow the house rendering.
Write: 4:21
